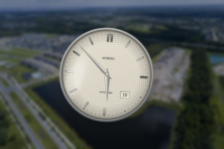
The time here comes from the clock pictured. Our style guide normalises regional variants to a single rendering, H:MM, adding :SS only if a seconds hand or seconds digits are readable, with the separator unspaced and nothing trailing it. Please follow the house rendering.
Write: 5:52
